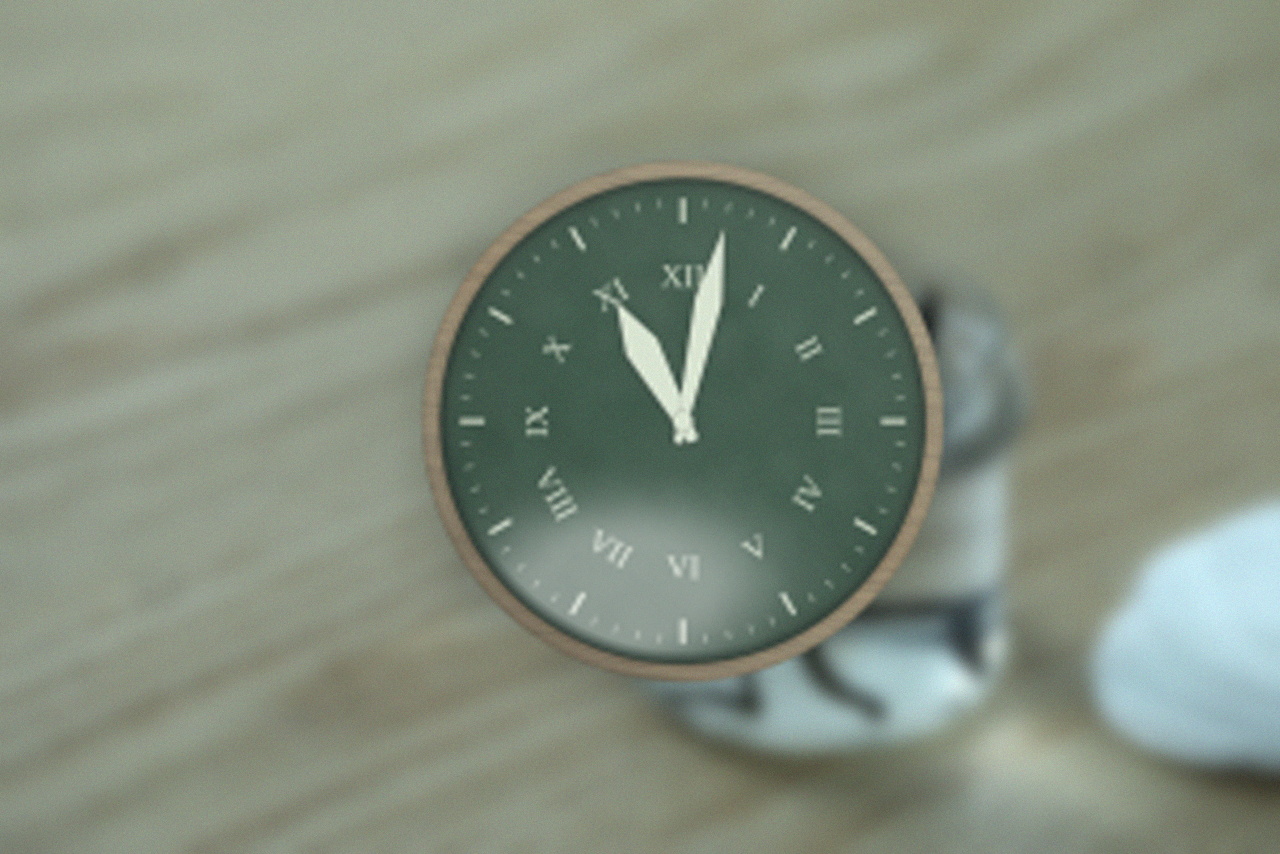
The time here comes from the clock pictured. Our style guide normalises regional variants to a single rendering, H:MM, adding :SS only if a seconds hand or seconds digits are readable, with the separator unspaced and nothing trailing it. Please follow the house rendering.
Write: 11:02
